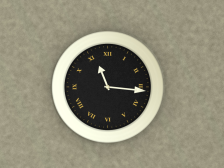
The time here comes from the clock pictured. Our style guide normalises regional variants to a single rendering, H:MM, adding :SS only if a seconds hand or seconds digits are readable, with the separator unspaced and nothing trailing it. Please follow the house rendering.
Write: 11:16
